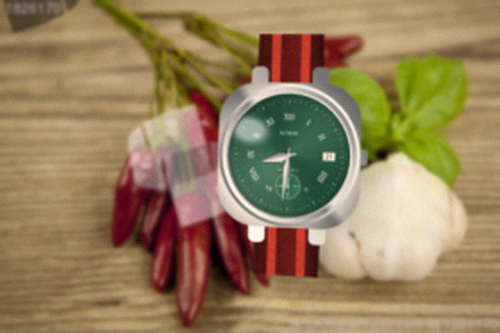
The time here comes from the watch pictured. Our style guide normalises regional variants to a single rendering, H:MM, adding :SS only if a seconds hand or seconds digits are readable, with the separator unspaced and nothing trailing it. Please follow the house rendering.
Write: 8:31
